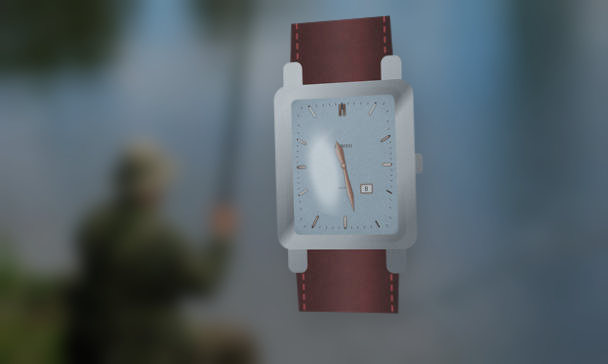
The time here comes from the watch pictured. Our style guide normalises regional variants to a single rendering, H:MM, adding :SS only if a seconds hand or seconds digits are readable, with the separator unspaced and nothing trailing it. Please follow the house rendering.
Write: 11:28
